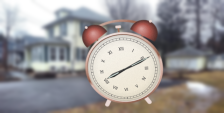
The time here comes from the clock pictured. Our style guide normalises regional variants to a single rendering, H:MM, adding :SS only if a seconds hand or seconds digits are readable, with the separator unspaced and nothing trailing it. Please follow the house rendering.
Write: 8:11
